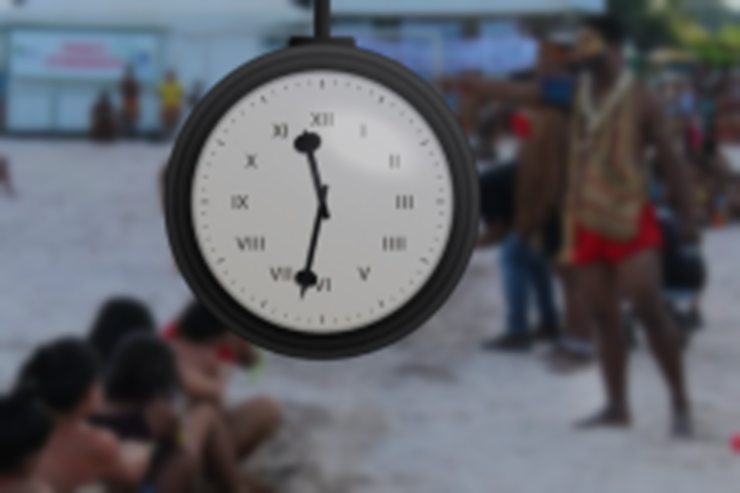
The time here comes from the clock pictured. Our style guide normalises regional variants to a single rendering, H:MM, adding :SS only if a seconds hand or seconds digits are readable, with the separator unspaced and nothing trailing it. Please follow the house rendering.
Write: 11:32
